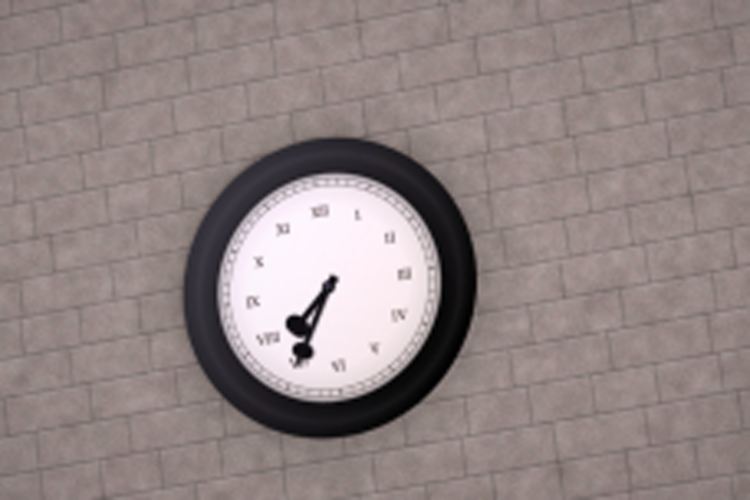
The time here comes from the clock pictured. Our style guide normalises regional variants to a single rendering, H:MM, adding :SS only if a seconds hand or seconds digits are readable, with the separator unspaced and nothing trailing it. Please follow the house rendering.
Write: 7:35
